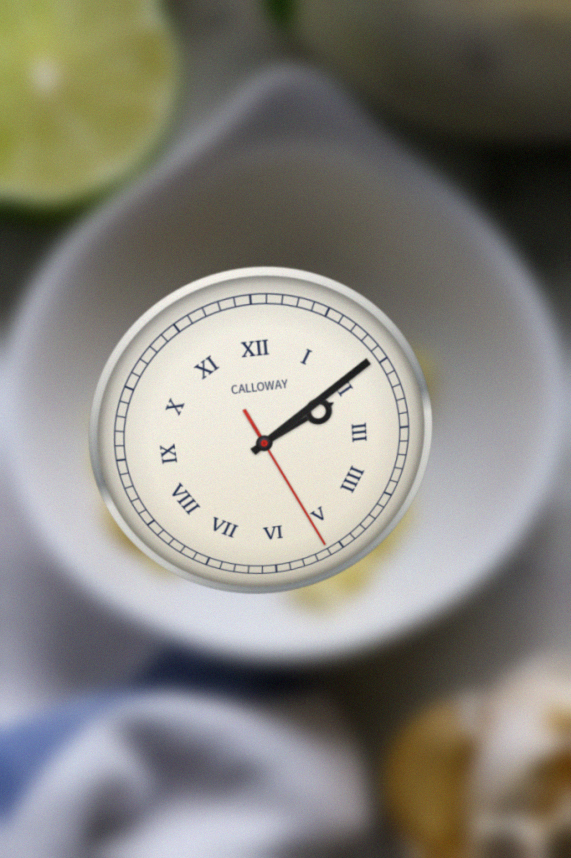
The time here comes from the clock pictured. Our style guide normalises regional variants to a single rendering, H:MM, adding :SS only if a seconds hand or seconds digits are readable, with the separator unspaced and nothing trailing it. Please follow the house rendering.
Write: 2:09:26
